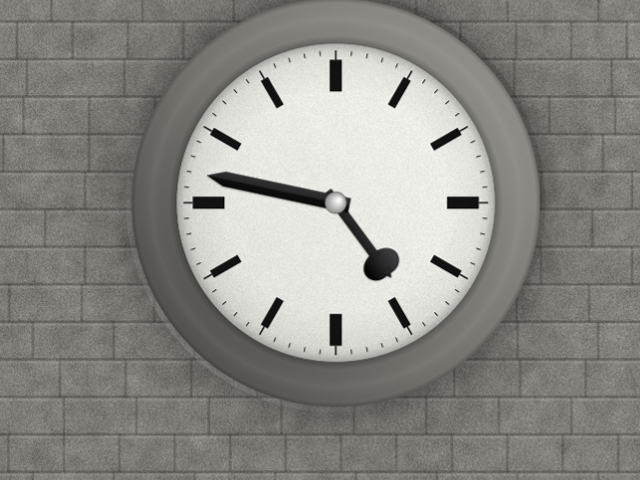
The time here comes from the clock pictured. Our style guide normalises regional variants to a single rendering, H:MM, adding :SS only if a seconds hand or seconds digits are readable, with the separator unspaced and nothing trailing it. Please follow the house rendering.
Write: 4:47
